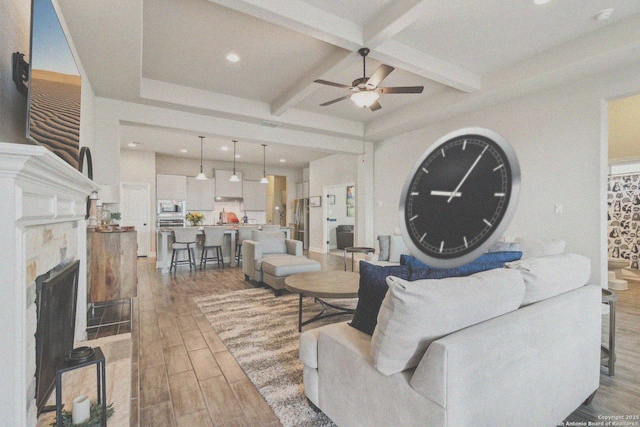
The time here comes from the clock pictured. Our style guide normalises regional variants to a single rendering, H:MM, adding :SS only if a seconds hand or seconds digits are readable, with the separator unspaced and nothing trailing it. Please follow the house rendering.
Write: 9:05
